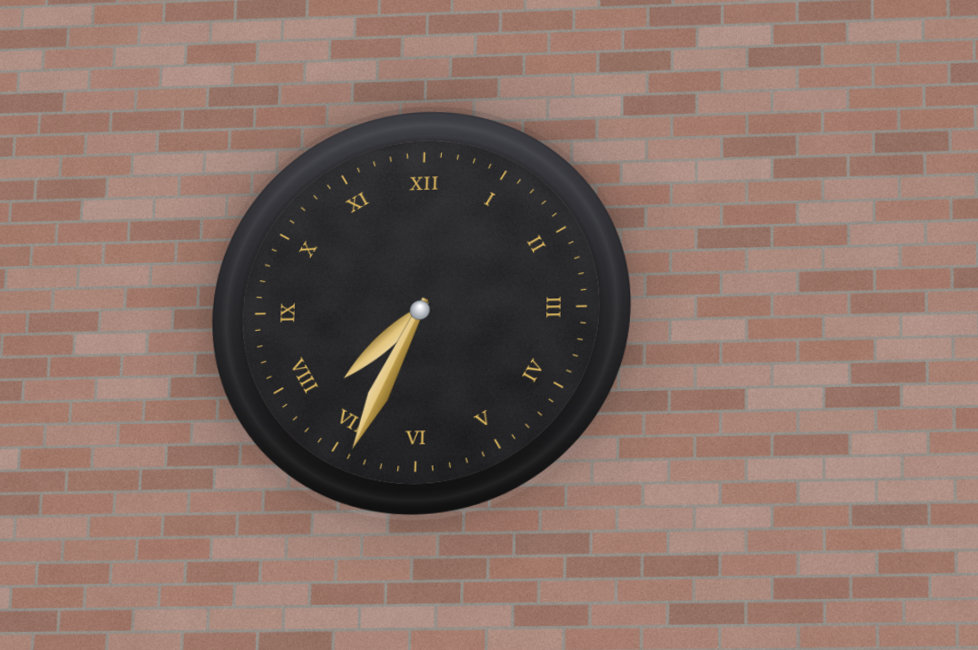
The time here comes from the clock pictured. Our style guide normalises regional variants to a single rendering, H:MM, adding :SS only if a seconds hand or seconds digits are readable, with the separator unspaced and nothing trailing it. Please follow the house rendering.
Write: 7:34
